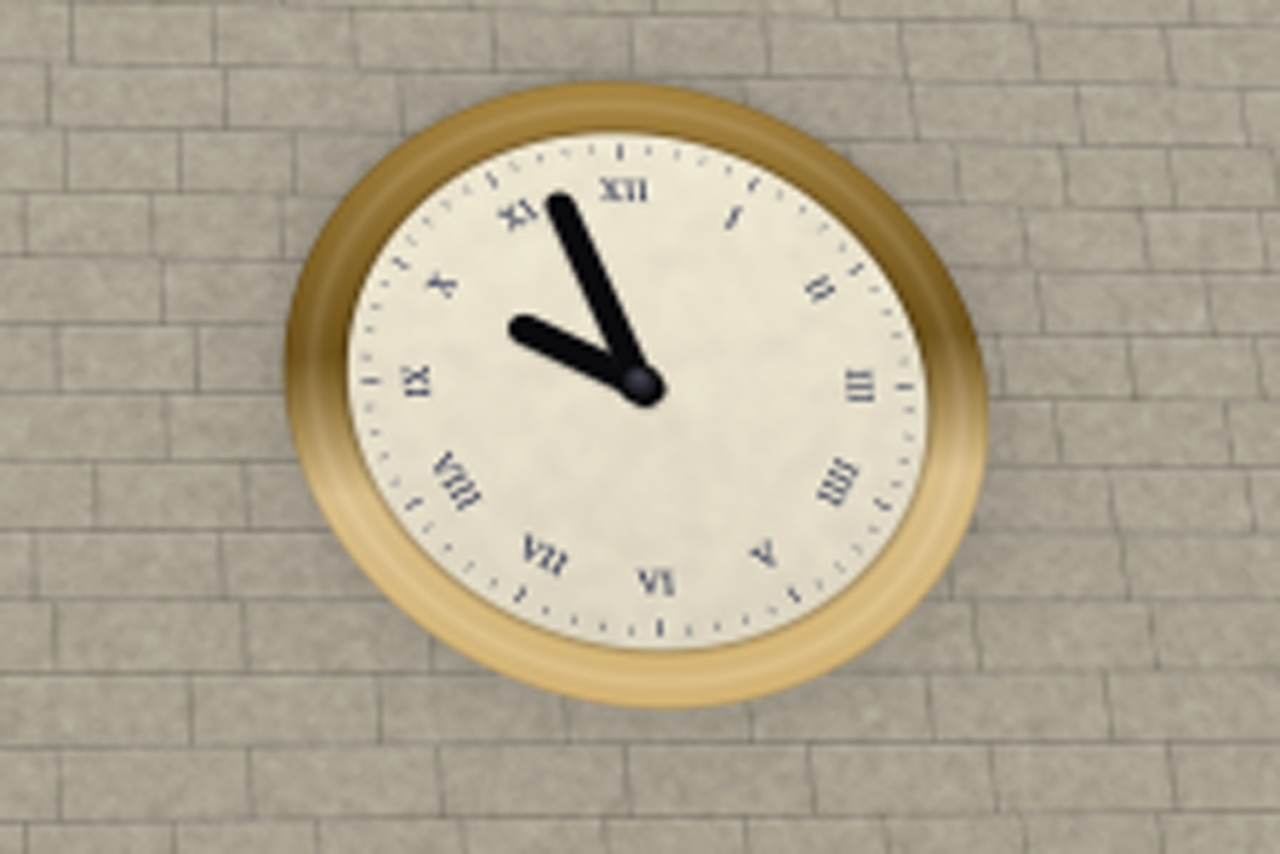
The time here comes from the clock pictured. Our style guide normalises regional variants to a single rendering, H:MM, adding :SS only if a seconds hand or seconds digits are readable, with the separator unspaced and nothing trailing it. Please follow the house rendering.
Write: 9:57
